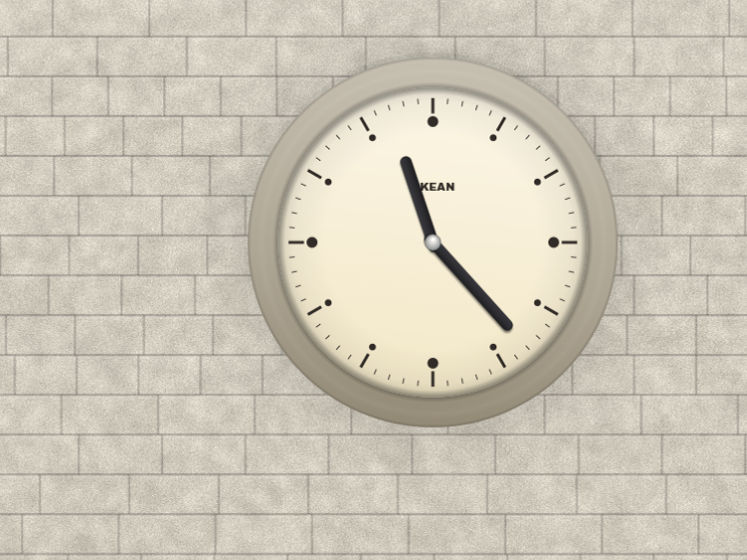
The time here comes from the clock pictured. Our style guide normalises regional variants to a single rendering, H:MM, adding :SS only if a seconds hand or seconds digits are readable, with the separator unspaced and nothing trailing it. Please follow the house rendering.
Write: 11:23
